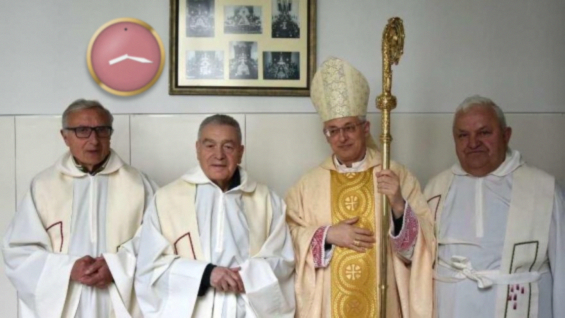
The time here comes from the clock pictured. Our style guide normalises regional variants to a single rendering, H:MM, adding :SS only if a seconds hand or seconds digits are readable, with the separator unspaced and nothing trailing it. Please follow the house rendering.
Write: 8:17
